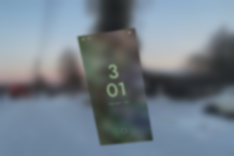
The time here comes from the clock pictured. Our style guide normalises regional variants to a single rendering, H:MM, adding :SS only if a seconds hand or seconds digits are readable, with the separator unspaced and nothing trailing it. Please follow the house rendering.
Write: 3:01
